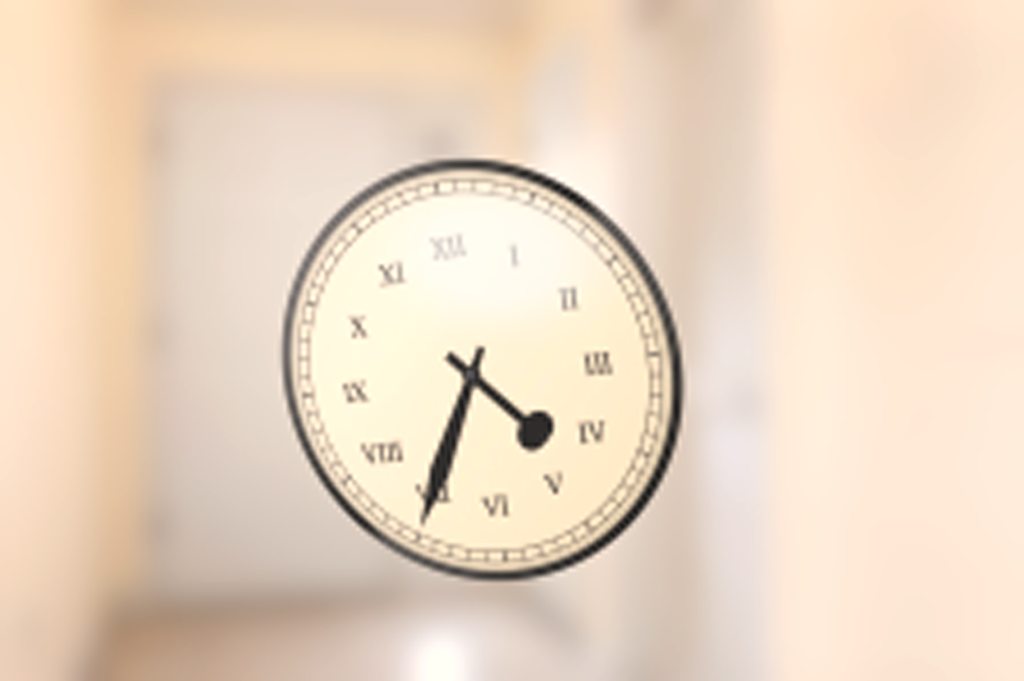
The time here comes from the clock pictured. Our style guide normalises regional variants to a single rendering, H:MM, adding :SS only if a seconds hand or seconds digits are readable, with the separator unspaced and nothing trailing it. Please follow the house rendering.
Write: 4:35
